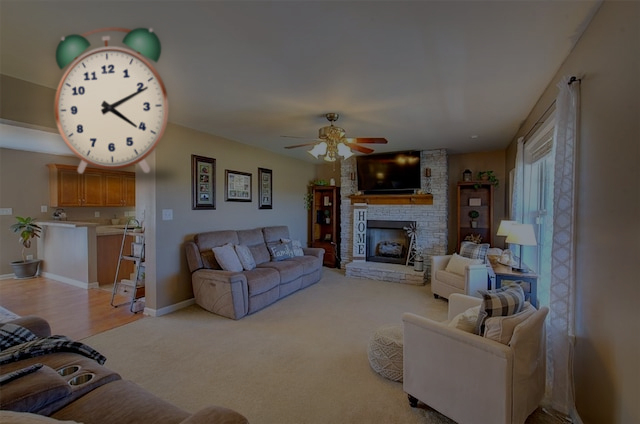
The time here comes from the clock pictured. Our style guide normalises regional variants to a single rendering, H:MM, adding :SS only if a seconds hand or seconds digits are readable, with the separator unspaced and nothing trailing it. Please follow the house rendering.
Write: 4:11
